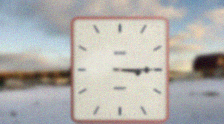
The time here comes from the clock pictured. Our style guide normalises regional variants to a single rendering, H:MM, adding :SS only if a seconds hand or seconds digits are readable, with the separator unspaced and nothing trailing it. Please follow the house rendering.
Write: 3:15
